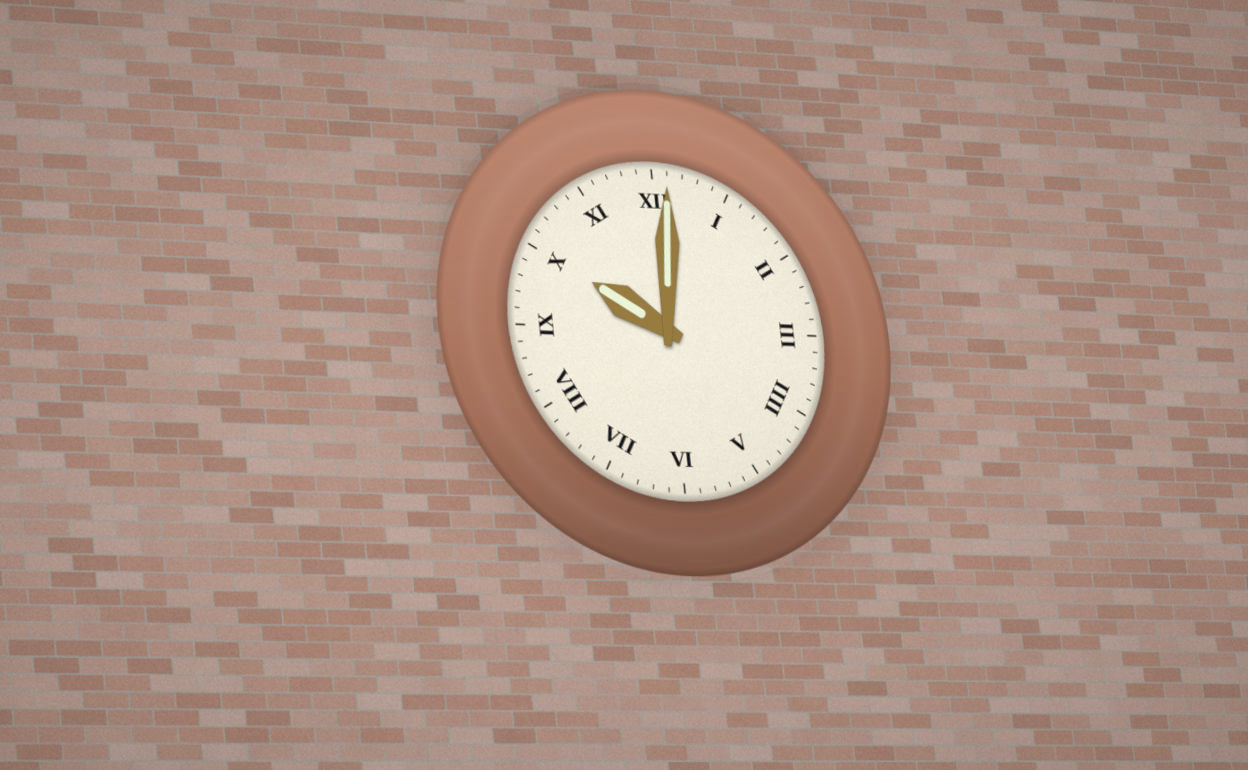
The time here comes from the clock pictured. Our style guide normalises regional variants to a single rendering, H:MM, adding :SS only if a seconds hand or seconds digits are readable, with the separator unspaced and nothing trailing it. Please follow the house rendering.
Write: 10:01
